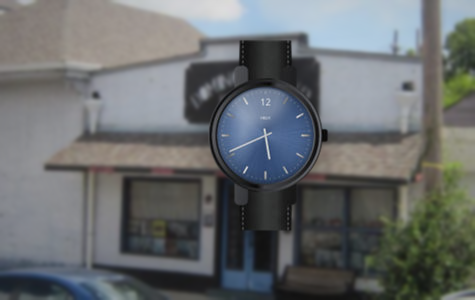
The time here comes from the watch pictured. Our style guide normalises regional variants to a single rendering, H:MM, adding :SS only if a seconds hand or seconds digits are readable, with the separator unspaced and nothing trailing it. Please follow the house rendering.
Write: 5:41
